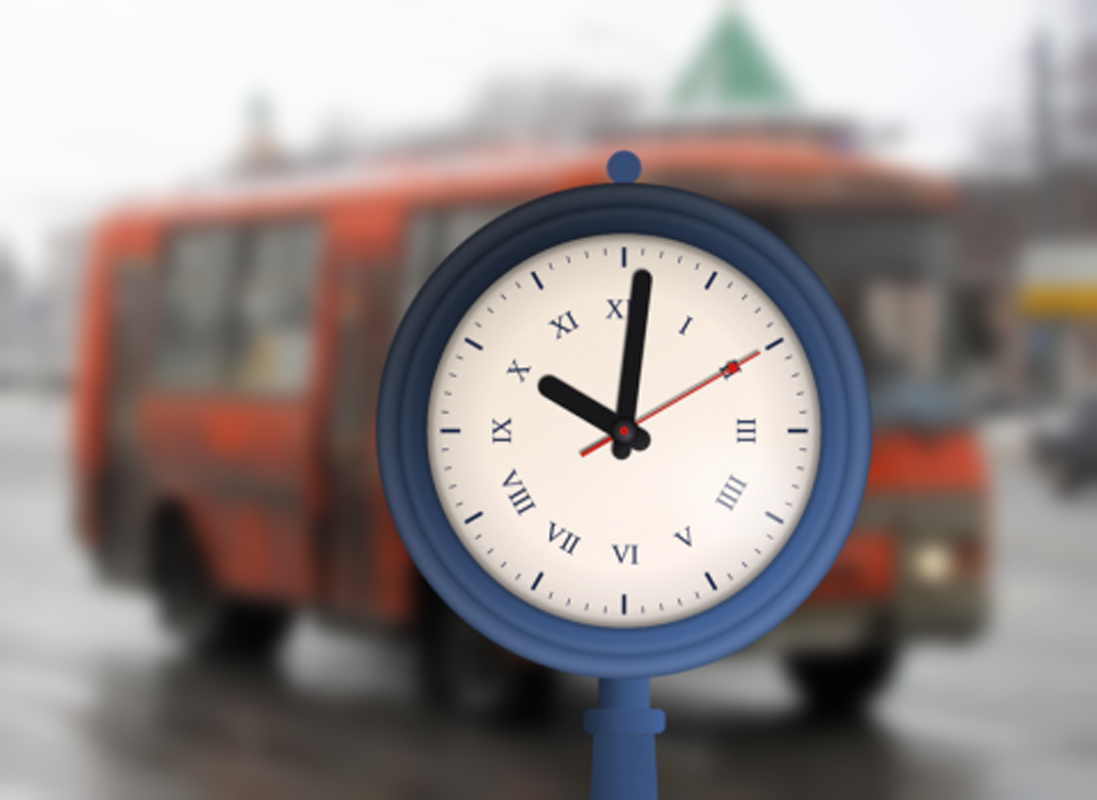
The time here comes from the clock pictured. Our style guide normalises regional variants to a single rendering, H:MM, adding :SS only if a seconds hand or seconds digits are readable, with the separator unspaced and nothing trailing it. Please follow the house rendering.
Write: 10:01:10
